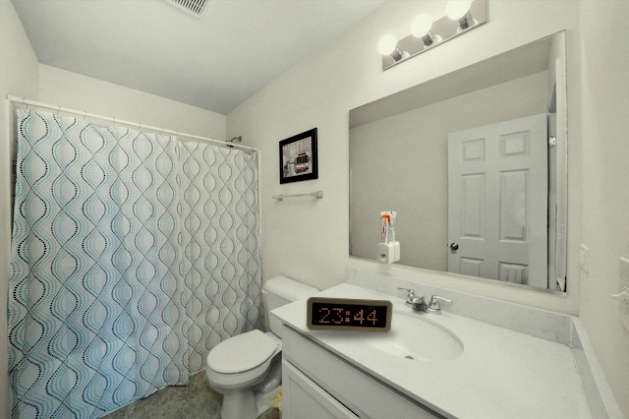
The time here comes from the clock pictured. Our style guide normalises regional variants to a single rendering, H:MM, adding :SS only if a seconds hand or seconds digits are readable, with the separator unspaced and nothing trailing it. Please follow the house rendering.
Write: 23:44
